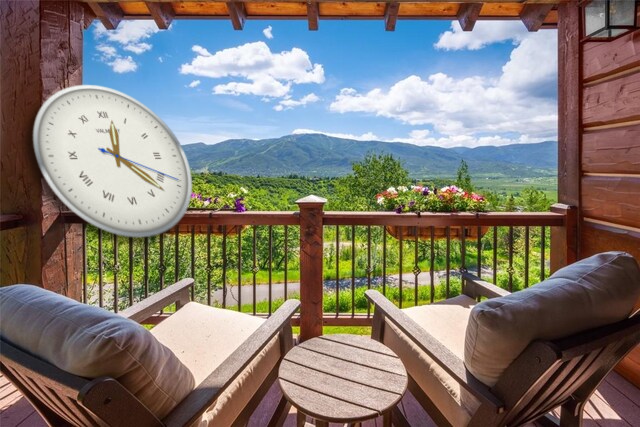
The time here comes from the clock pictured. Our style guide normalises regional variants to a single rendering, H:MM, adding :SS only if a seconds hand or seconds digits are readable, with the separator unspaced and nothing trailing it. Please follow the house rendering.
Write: 12:22:19
